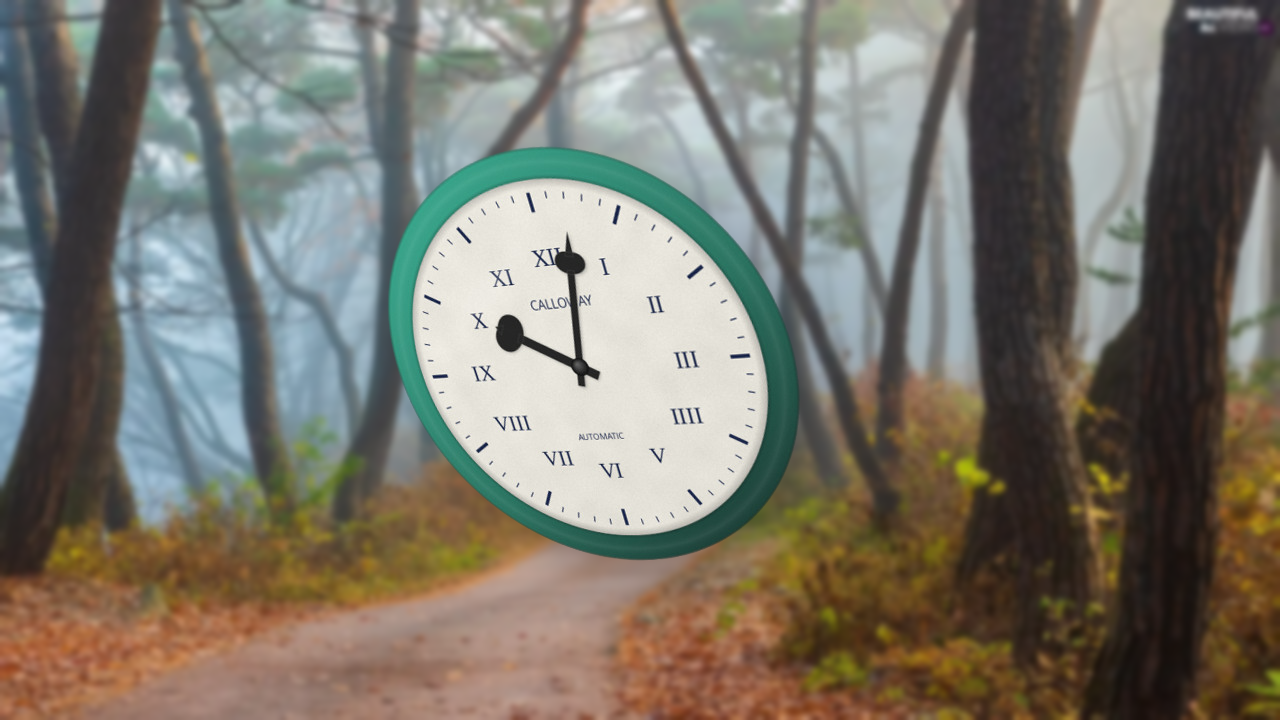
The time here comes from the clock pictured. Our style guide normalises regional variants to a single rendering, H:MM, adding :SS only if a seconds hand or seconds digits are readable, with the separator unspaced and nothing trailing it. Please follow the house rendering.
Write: 10:02
